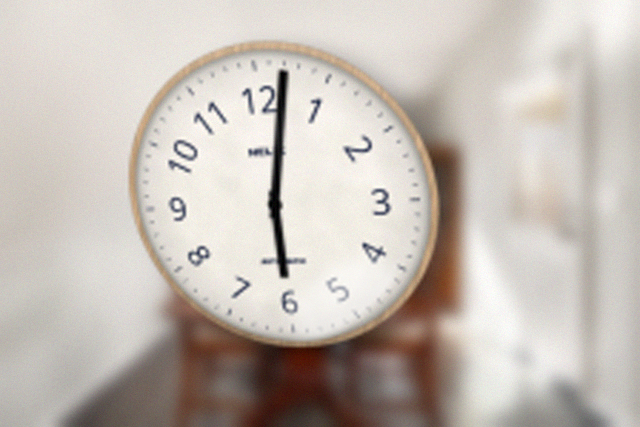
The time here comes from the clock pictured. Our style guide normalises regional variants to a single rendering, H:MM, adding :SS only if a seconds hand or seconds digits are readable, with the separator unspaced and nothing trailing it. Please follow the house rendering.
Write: 6:02
